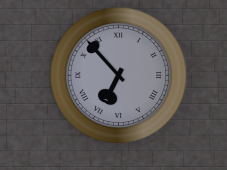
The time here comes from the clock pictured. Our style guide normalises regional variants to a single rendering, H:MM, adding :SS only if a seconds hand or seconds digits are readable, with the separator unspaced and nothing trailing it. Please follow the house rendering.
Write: 6:53
